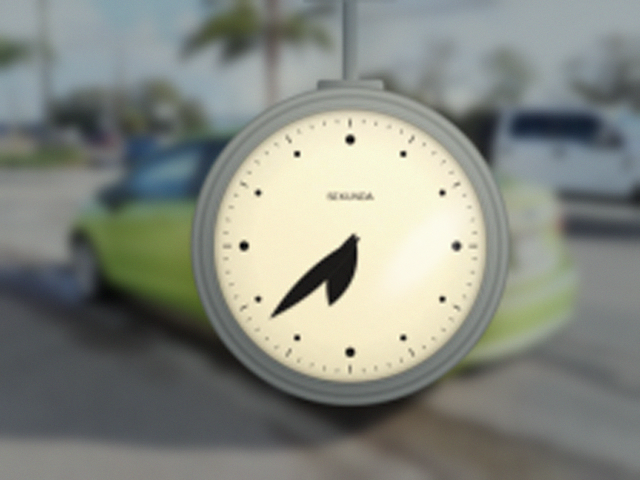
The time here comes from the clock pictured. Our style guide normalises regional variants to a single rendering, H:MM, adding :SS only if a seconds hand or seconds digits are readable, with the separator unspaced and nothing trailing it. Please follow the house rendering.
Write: 6:38
